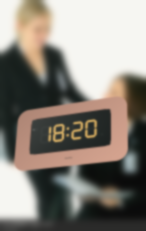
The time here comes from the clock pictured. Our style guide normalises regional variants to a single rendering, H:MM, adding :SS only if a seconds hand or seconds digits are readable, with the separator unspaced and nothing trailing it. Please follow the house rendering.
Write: 18:20
